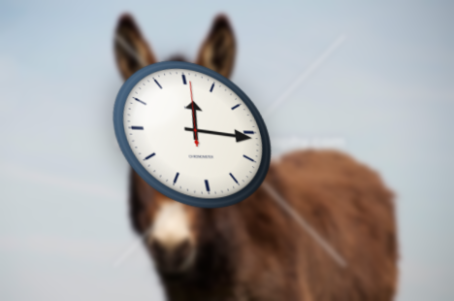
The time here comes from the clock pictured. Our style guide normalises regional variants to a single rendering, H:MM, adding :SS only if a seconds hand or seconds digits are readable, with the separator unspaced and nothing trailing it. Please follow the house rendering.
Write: 12:16:01
